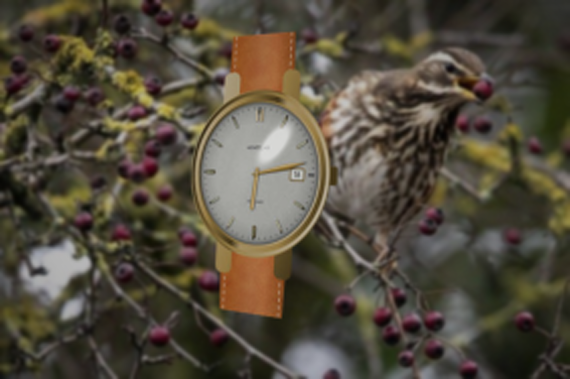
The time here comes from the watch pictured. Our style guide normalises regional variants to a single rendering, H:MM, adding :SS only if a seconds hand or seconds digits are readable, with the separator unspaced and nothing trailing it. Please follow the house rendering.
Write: 6:13
